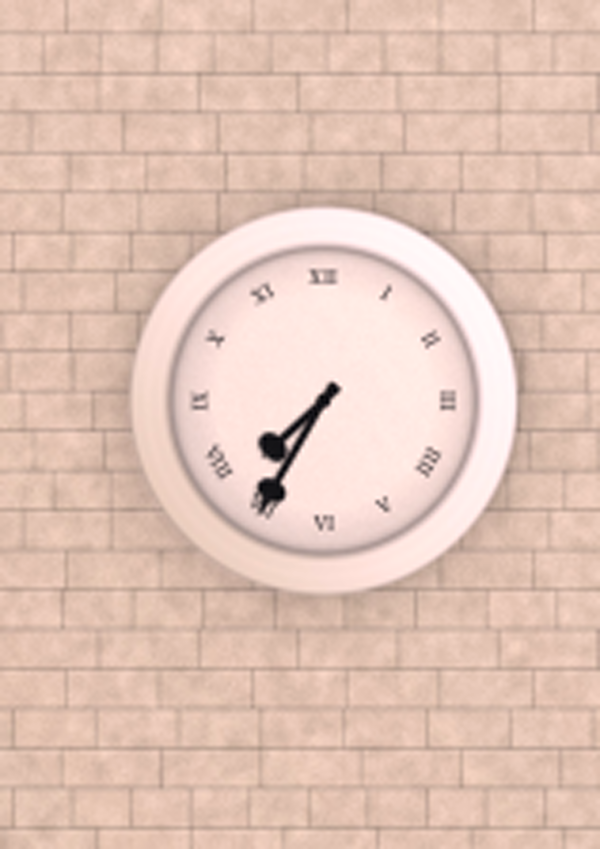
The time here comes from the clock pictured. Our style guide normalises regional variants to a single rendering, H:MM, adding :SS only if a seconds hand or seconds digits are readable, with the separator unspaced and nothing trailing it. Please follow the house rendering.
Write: 7:35
